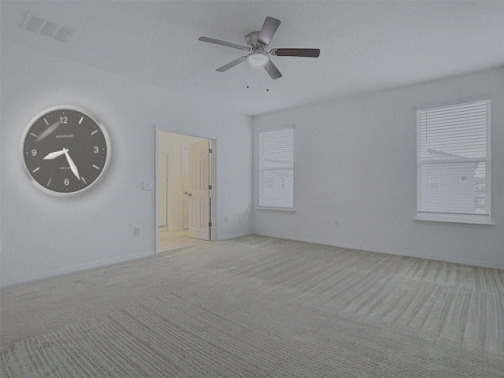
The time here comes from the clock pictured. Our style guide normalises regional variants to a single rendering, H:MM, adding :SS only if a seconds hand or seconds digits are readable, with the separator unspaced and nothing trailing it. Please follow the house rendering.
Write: 8:26
